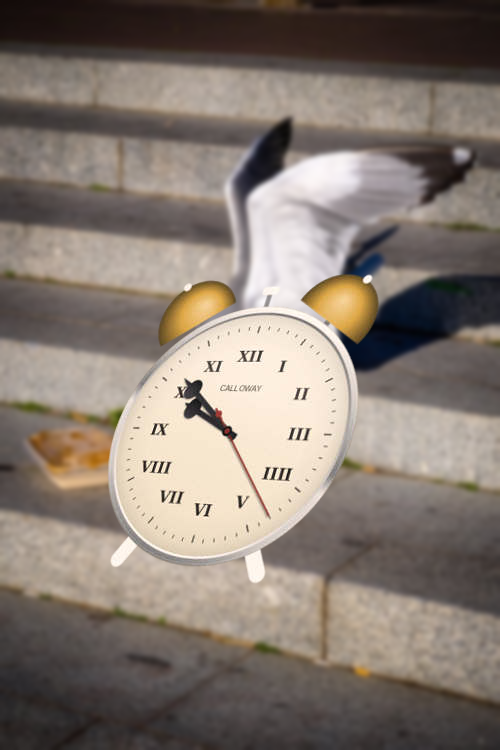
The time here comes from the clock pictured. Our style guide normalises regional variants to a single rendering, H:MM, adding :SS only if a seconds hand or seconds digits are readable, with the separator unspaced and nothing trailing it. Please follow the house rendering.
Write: 9:51:23
